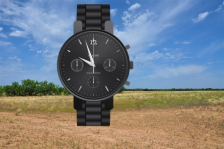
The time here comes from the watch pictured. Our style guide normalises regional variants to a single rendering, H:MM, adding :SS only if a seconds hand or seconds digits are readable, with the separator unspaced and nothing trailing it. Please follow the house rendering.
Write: 9:57
